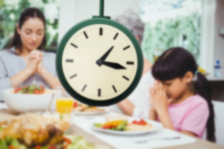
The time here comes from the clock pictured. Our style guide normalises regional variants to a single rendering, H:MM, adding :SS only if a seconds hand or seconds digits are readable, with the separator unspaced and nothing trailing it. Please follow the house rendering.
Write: 1:17
